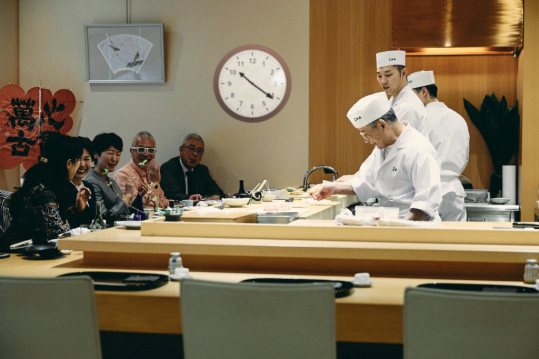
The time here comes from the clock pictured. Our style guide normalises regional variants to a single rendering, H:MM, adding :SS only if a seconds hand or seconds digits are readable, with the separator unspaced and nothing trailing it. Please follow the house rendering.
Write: 10:21
